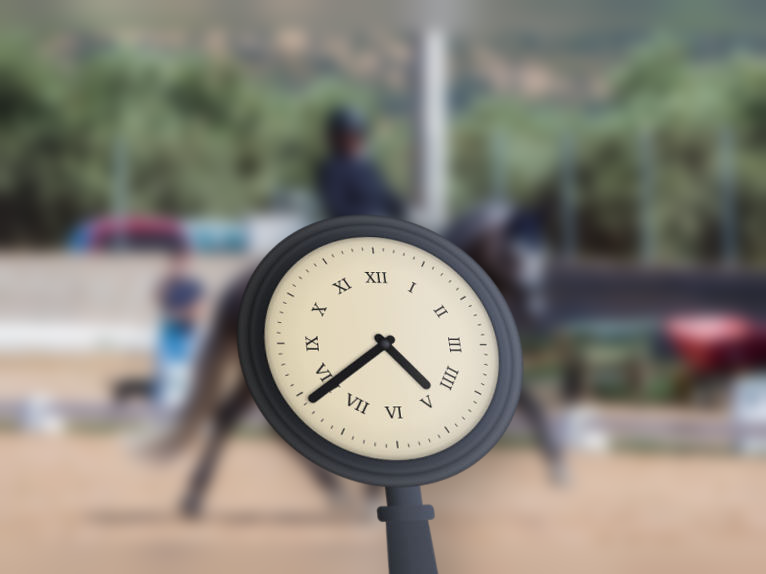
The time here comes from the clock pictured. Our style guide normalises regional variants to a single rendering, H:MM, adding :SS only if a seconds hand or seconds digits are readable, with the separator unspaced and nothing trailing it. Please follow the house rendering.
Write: 4:39
